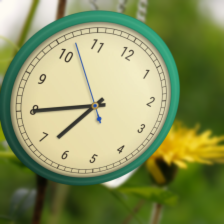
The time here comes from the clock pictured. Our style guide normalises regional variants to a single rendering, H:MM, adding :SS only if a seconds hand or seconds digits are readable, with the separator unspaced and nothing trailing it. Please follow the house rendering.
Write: 6:39:52
